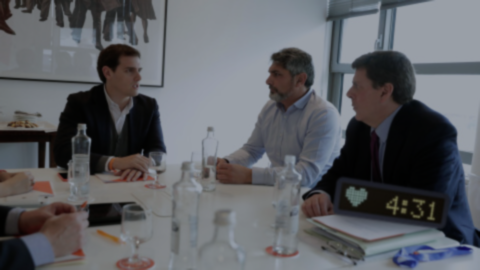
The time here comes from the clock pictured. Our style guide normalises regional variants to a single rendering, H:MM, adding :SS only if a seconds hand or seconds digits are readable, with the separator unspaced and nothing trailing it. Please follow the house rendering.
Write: 4:31
